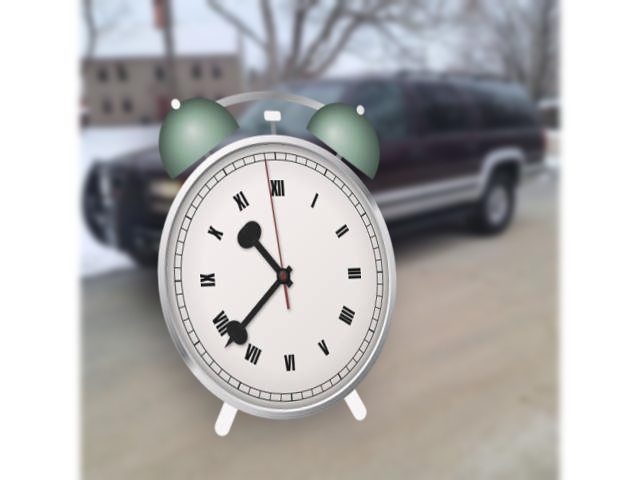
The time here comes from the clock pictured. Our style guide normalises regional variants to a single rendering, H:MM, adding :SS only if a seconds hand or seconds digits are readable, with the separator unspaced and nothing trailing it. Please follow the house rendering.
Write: 10:37:59
